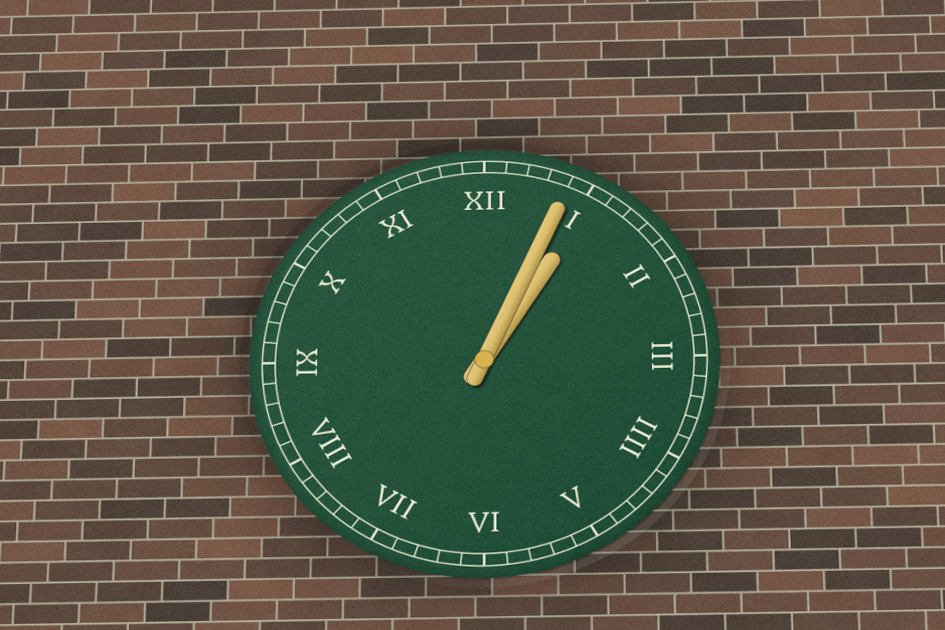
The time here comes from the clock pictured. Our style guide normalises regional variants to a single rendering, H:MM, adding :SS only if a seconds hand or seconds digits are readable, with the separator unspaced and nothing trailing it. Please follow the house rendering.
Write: 1:04
